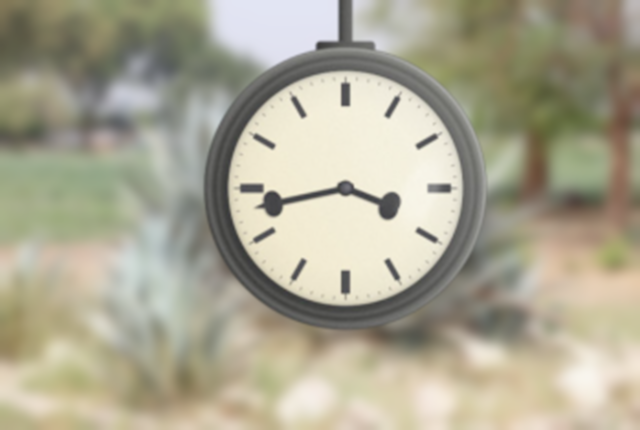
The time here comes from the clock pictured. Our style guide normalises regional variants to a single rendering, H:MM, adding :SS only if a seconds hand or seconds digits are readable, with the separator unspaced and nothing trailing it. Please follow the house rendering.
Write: 3:43
